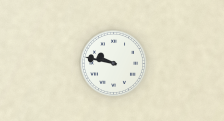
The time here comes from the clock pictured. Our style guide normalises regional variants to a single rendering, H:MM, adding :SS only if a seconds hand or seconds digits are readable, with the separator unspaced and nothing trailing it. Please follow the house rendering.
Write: 9:47
